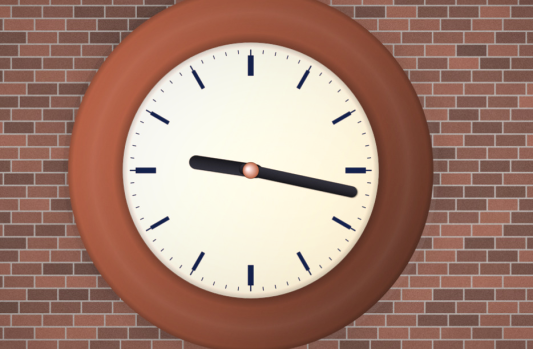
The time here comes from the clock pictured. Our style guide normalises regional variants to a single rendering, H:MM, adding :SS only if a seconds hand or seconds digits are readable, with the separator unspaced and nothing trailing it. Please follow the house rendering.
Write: 9:17
